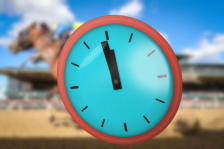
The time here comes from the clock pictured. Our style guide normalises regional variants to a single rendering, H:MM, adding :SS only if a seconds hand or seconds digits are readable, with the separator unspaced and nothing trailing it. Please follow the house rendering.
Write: 11:59
